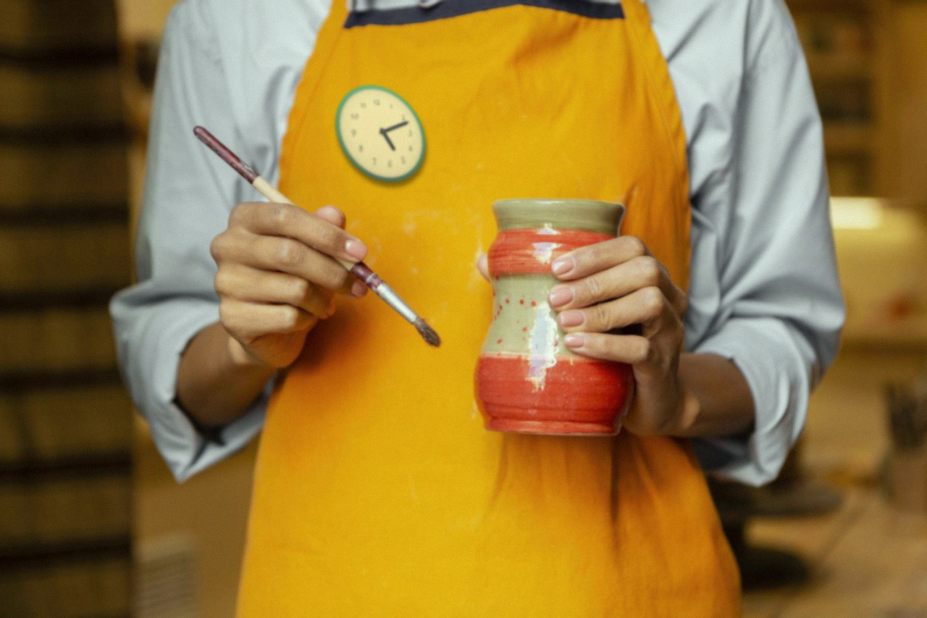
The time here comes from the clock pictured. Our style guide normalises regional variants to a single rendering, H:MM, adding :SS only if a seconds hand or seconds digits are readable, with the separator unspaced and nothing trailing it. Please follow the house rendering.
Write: 5:12
